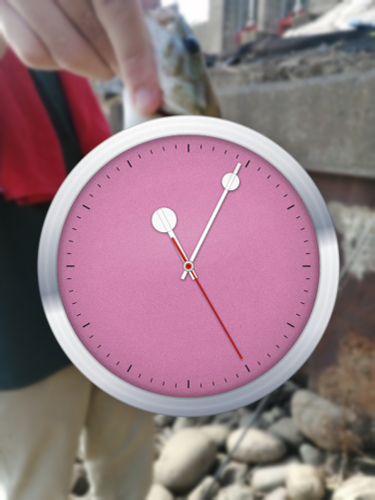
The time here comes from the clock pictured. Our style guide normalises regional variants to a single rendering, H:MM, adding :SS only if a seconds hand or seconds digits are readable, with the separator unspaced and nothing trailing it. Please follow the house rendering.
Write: 11:04:25
